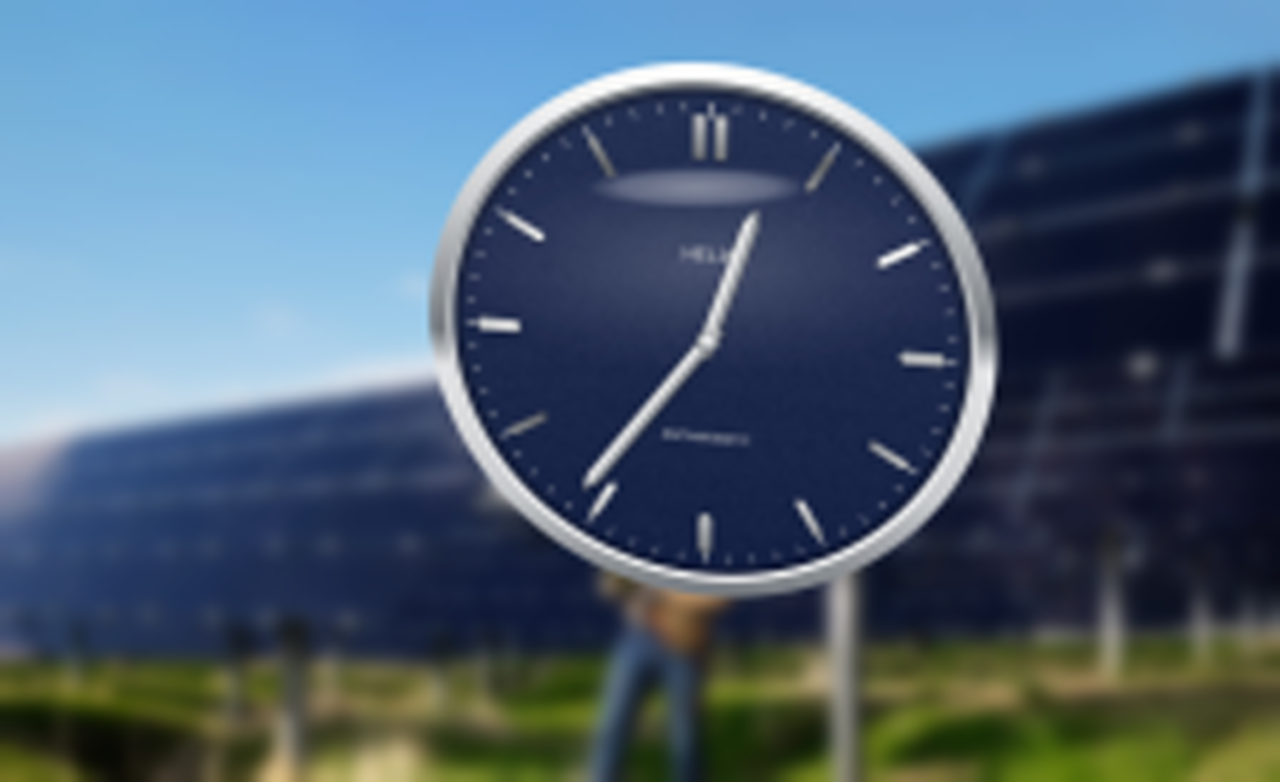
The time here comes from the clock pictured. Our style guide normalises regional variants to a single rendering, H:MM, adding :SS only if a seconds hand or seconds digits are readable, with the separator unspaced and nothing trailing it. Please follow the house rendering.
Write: 12:36
